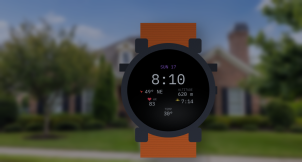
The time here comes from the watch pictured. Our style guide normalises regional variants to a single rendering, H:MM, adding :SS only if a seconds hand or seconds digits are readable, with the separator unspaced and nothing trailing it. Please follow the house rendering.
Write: 8:10
